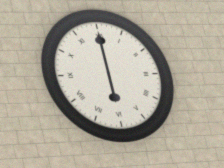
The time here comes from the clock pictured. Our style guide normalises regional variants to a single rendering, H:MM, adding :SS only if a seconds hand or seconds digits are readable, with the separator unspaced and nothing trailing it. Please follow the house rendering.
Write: 6:00
